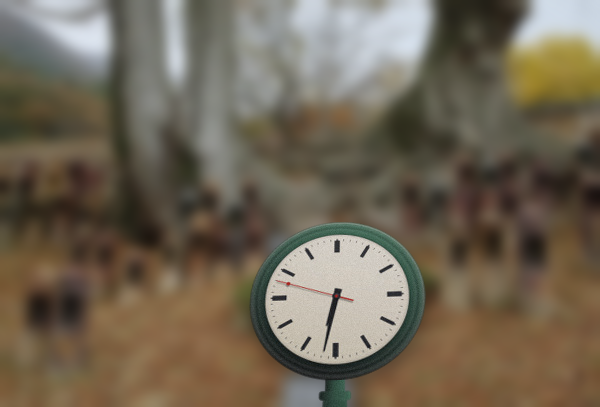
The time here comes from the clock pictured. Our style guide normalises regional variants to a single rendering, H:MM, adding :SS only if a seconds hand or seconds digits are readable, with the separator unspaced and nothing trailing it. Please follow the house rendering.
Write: 6:31:48
